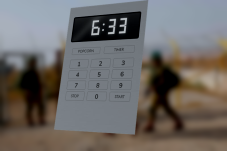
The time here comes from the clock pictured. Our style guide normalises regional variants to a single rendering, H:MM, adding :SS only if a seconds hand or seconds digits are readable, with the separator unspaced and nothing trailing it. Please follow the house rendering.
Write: 6:33
